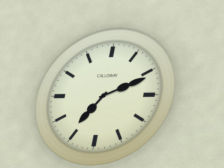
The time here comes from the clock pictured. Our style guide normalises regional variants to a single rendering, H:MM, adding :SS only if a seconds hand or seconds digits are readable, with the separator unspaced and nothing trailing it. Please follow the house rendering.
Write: 7:11
